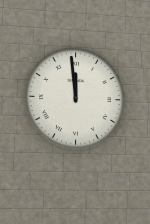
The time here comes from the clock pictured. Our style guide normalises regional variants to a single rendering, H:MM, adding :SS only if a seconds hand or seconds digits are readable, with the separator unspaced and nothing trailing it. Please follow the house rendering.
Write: 11:59
